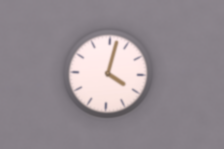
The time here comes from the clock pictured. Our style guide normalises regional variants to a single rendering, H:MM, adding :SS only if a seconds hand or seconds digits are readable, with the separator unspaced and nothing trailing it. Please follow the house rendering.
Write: 4:02
